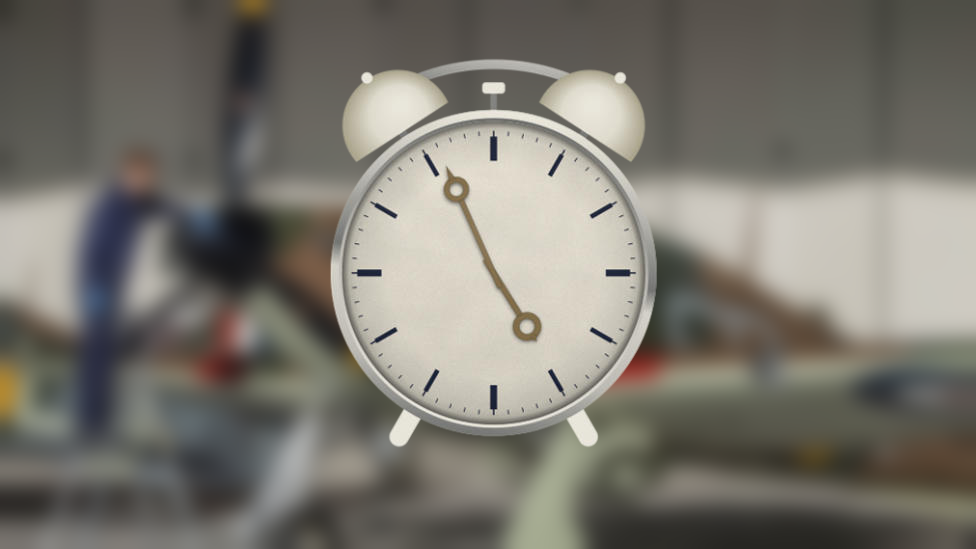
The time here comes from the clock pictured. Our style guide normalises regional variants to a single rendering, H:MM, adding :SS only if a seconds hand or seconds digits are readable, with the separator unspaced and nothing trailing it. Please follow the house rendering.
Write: 4:56
